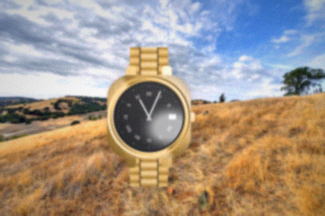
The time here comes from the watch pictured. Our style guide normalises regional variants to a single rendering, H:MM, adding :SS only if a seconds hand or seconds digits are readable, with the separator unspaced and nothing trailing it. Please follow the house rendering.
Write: 11:04
